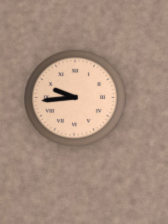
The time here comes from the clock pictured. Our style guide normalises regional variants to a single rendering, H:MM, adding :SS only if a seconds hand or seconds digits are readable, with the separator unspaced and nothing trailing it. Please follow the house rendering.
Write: 9:44
